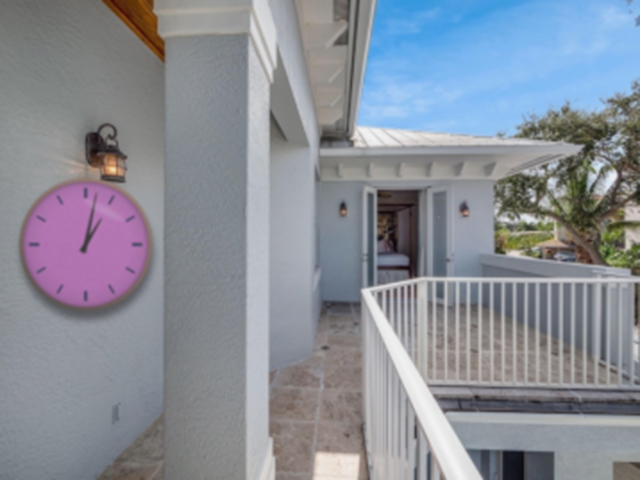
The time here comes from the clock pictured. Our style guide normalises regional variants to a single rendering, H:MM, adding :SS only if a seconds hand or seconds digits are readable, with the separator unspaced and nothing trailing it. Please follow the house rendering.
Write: 1:02
